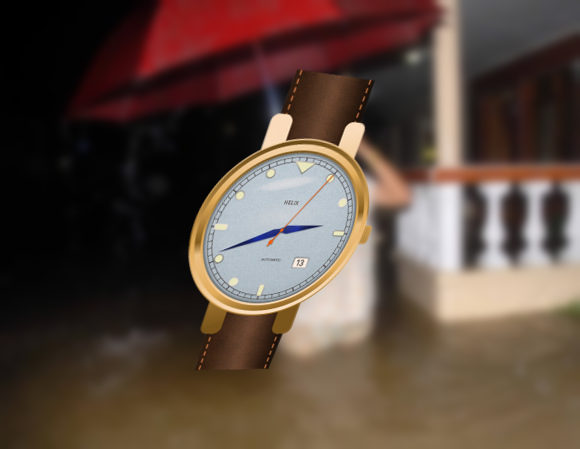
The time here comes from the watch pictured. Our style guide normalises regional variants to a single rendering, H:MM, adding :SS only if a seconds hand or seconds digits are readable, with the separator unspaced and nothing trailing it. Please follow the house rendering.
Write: 2:41:05
